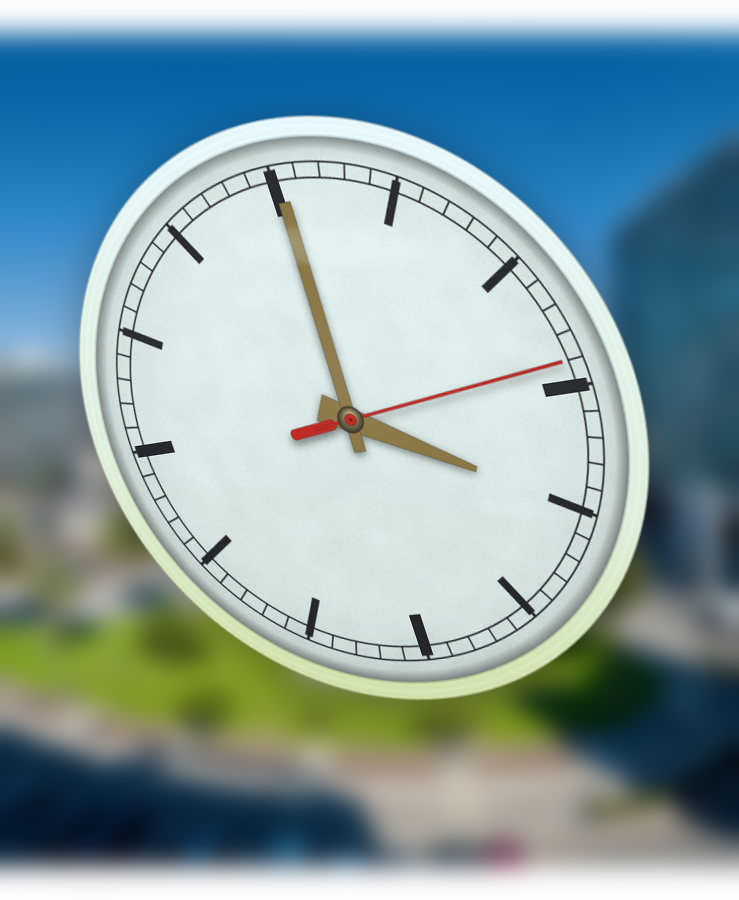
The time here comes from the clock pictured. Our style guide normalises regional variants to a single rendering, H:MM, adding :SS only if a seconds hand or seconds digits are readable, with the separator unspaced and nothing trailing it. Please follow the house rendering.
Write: 4:00:14
